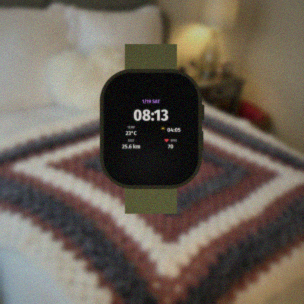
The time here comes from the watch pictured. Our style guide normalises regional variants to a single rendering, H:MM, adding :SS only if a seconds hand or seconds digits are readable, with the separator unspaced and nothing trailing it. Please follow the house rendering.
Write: 8:13
